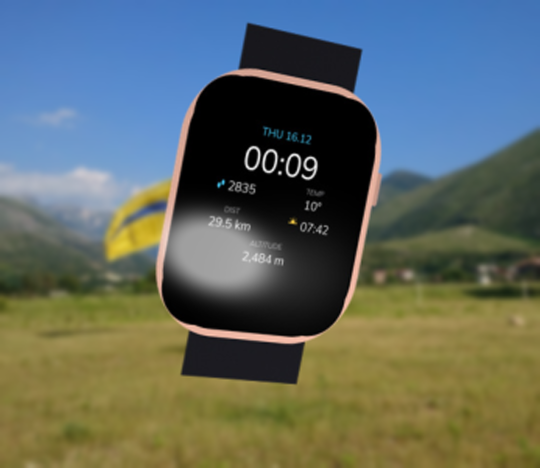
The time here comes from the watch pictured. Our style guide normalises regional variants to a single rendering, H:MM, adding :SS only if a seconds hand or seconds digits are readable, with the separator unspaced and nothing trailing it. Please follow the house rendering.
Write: 0:09
